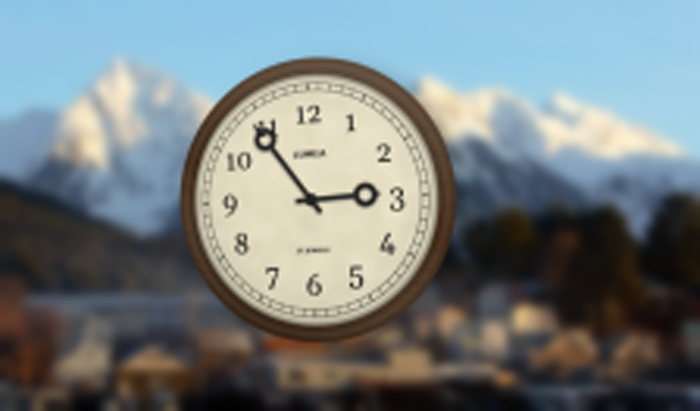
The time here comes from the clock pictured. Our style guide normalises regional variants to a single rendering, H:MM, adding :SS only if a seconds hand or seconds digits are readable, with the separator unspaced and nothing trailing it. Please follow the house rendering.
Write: 2:54
